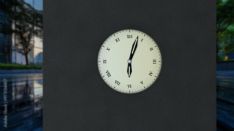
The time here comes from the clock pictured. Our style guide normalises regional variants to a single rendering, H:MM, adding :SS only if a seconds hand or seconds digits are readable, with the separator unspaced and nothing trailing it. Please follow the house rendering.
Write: 6:03
